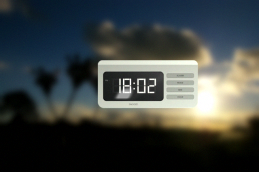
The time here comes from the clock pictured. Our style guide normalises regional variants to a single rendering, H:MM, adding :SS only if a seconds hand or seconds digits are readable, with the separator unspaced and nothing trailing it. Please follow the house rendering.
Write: 18:02
